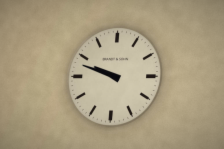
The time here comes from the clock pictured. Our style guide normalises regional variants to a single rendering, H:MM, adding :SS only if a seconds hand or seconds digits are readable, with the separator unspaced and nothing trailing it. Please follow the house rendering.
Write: 9:48
